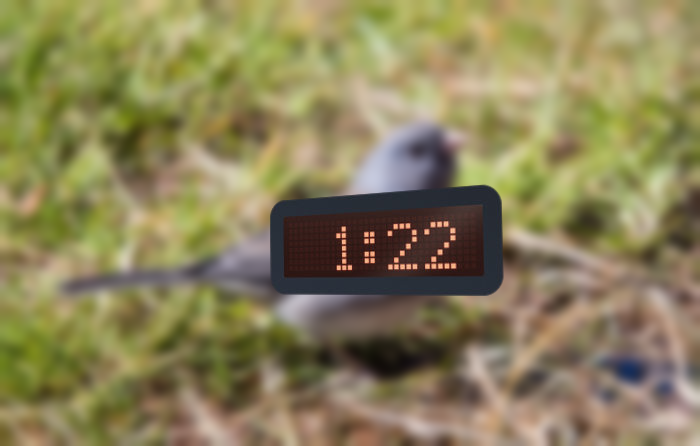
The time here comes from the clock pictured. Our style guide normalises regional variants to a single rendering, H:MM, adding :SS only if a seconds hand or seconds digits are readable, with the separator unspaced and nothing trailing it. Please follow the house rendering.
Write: 1:22
